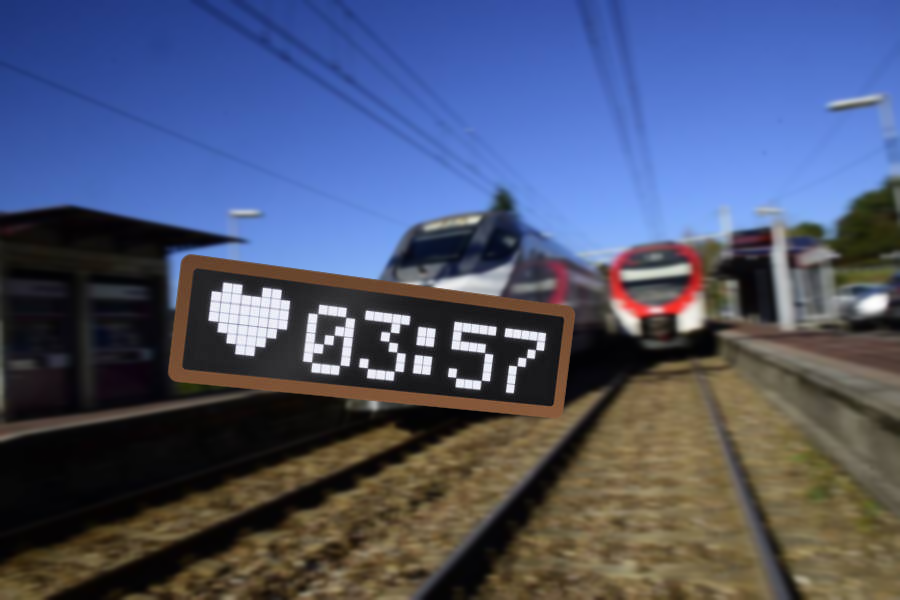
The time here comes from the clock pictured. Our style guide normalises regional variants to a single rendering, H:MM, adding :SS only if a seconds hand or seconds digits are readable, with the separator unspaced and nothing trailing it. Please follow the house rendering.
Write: 3:57
